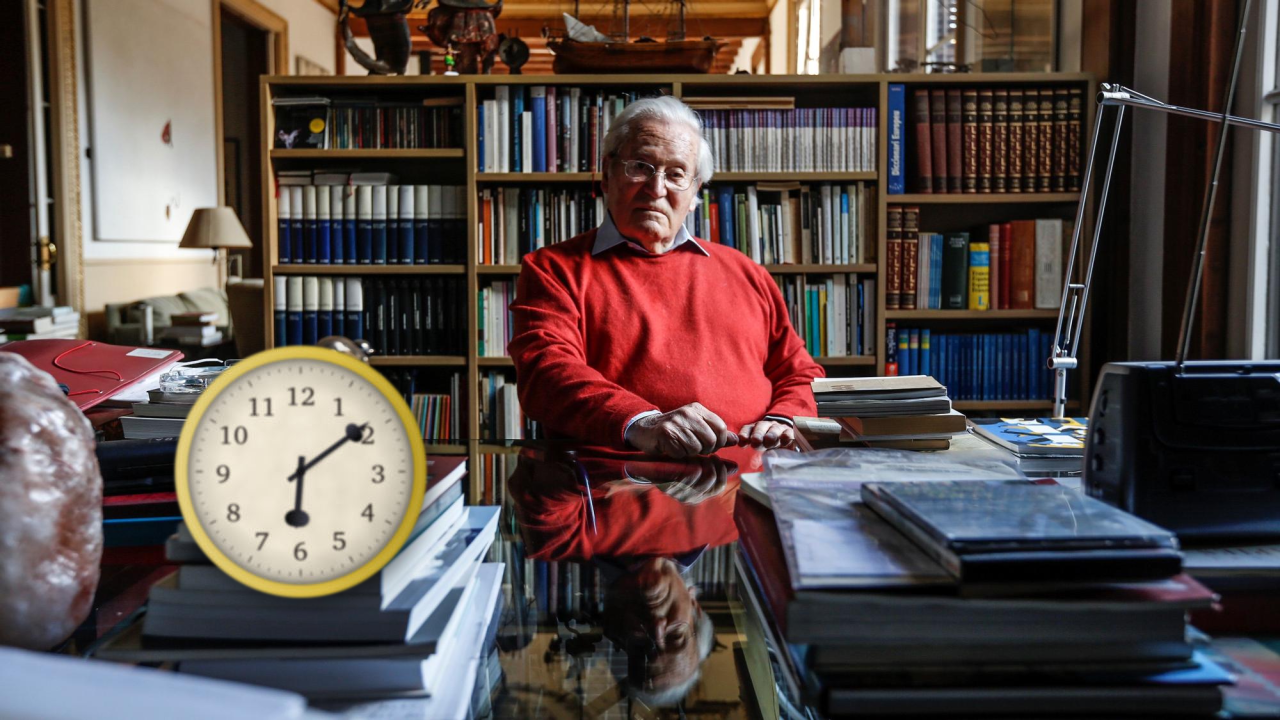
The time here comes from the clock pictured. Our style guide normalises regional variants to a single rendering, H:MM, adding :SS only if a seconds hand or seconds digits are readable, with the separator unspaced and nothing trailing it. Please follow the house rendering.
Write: 6:09
